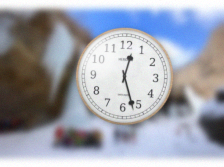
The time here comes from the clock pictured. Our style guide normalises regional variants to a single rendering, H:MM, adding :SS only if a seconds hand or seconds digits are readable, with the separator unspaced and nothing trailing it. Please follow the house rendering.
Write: 12:27
